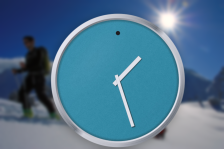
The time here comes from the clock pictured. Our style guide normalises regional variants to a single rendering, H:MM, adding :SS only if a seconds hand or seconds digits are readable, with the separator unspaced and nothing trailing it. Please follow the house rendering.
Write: 1:27
